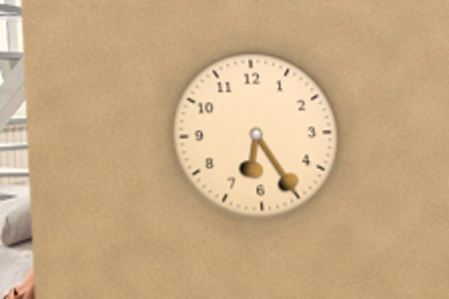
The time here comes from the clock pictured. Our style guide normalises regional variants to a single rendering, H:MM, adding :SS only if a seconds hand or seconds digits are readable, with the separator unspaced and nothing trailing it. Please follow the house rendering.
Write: 6:25
